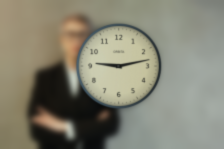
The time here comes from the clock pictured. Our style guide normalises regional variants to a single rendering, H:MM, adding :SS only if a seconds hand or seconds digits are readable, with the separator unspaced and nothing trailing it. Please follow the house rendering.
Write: 9:13
